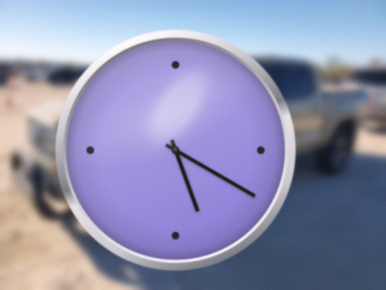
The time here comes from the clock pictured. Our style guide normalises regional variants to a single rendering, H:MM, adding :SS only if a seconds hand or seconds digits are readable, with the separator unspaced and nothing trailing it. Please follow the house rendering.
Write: 5:20
